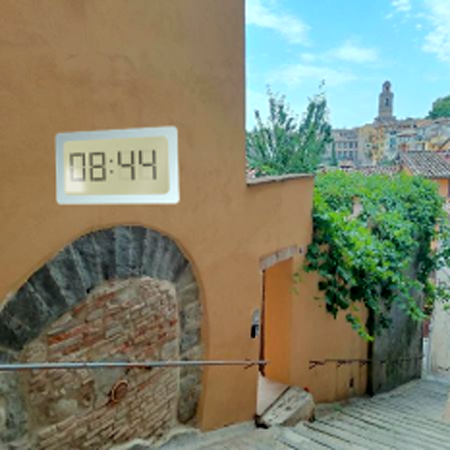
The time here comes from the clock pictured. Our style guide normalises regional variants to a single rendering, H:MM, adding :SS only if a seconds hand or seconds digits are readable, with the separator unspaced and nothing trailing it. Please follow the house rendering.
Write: 8:44
